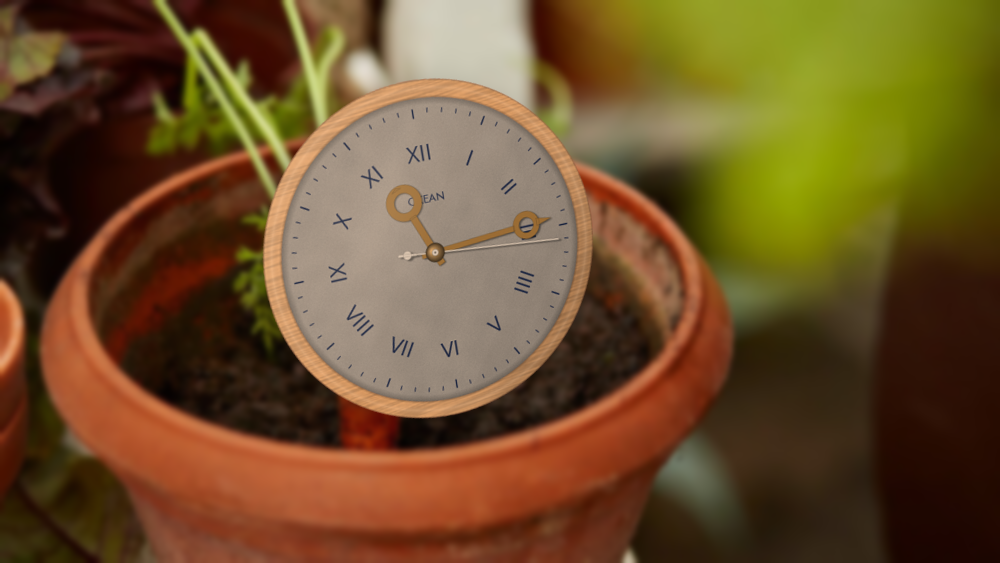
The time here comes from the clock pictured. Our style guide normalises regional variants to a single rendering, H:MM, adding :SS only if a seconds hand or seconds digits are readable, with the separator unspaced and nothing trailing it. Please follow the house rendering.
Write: 11:14:16
